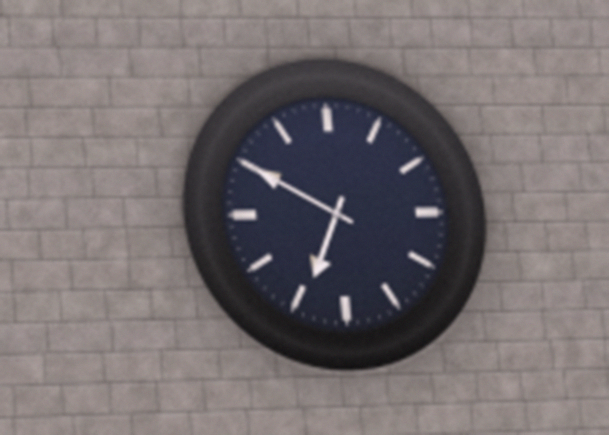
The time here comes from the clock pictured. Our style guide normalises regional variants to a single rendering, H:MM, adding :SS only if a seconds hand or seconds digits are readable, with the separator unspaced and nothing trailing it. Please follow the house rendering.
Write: 6:50
